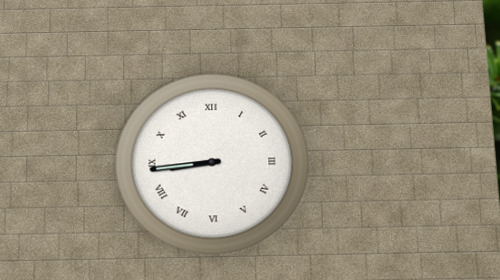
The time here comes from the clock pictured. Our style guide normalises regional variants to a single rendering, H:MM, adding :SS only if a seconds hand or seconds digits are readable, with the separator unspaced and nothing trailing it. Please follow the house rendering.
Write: 8:44
